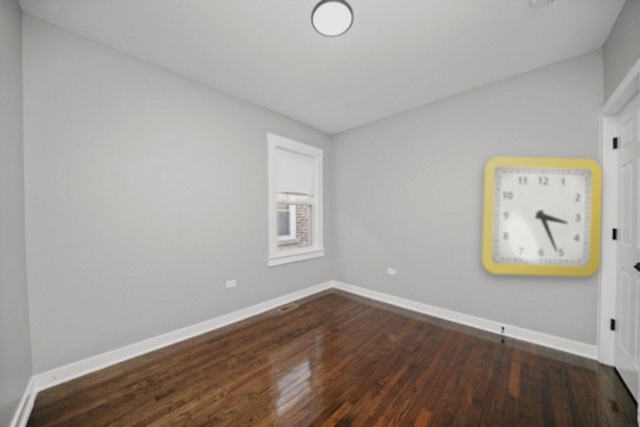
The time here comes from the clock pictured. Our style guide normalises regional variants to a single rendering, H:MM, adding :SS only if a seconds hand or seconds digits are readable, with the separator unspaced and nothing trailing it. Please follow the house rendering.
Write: 3:26
